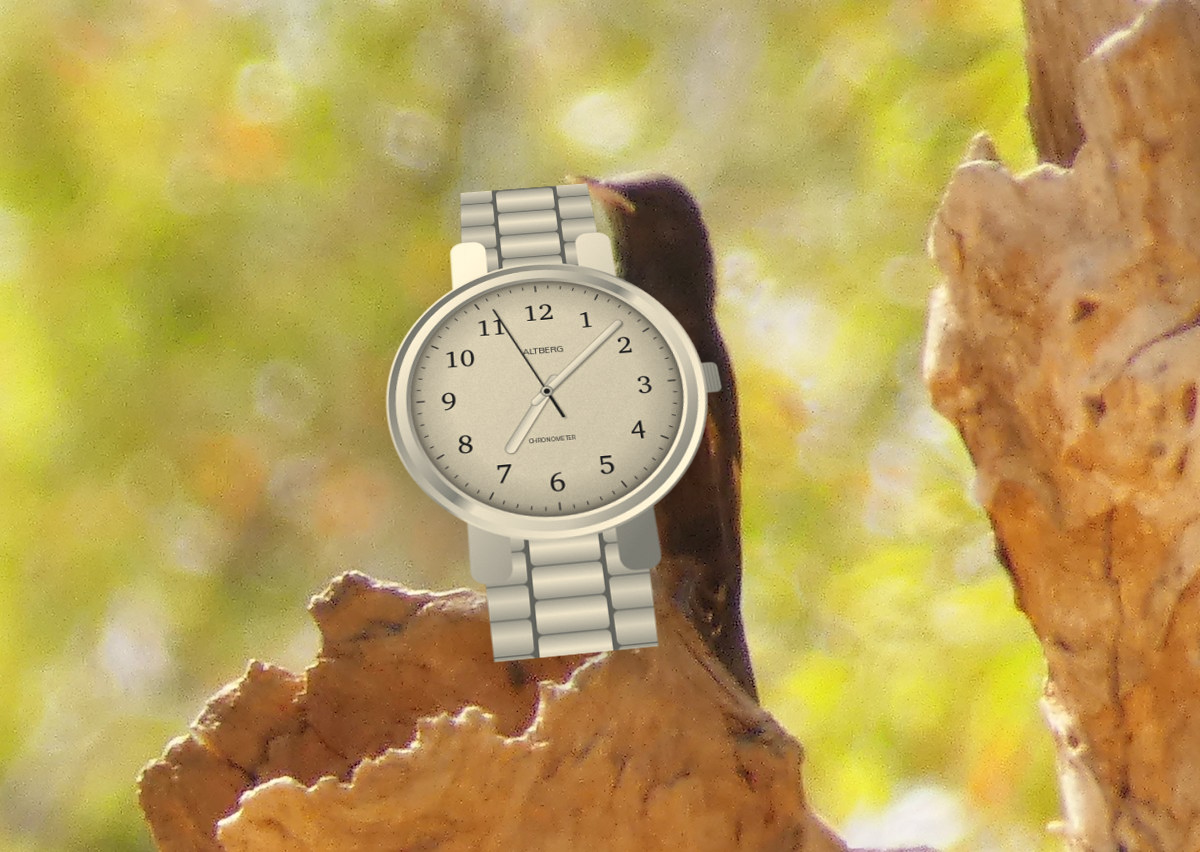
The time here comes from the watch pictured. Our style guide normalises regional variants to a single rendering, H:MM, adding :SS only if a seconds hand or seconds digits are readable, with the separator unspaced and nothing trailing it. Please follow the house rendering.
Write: 7:07:56
